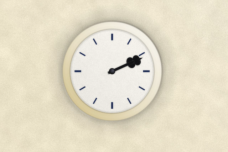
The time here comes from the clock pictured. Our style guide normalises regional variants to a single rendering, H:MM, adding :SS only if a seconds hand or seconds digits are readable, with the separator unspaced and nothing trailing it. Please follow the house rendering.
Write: 2:11
